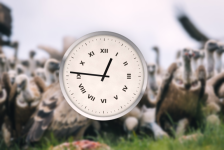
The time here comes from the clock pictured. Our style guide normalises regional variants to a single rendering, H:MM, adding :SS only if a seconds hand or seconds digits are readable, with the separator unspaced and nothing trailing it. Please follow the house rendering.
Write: 12:46
